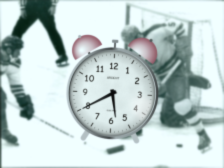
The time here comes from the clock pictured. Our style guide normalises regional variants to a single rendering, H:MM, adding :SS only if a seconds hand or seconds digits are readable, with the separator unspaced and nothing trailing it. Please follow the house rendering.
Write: 5:40
